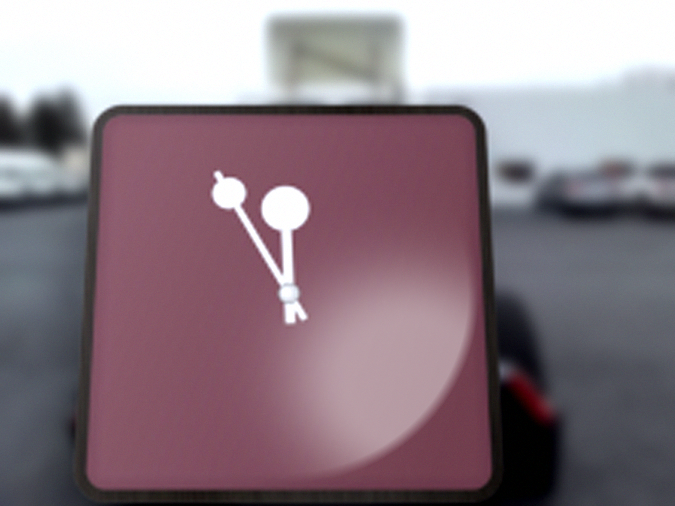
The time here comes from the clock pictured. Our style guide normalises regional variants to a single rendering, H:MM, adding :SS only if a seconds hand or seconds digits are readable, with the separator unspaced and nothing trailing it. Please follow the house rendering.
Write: 11:55
